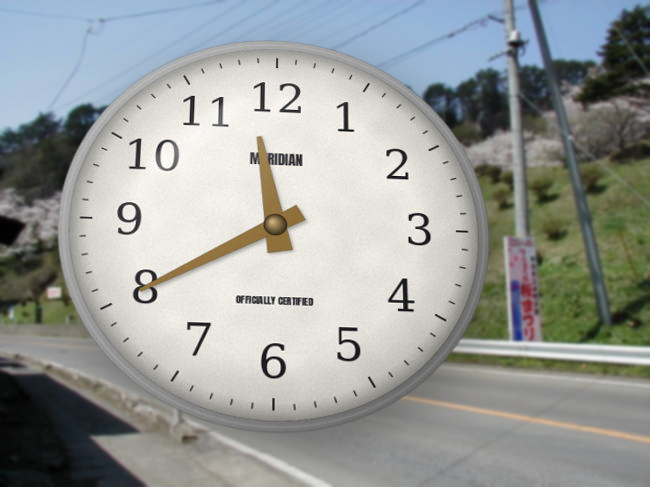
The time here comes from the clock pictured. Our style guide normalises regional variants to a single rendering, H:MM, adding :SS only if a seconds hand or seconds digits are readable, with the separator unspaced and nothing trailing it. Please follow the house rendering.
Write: 11:40
